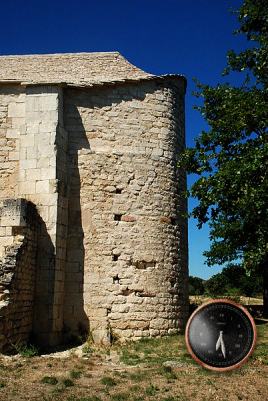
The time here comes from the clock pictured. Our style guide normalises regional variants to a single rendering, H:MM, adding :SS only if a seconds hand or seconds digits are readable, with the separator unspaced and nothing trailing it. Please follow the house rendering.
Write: 6:28
